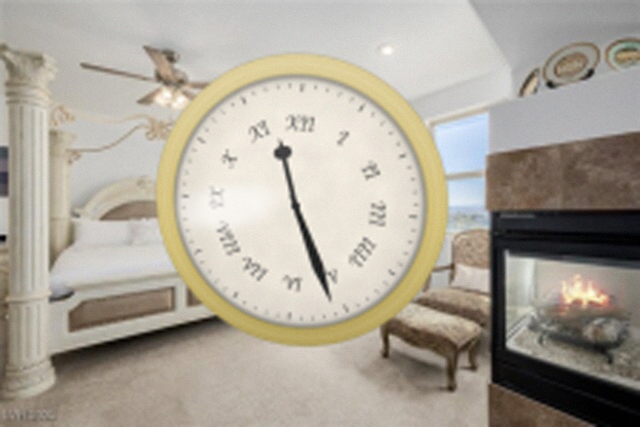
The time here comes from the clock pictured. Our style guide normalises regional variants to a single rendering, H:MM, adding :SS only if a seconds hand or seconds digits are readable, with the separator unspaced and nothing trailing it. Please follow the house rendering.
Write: 11:26
